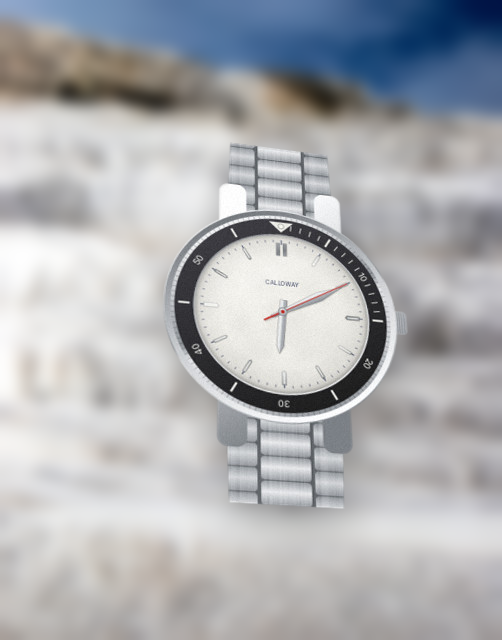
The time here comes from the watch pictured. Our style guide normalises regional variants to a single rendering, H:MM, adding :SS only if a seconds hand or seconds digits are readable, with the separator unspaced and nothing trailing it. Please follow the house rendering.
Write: 6:10:10
